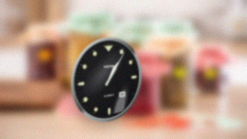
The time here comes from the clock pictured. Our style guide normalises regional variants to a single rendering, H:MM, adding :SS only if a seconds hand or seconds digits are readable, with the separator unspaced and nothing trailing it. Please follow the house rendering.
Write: 1:06
